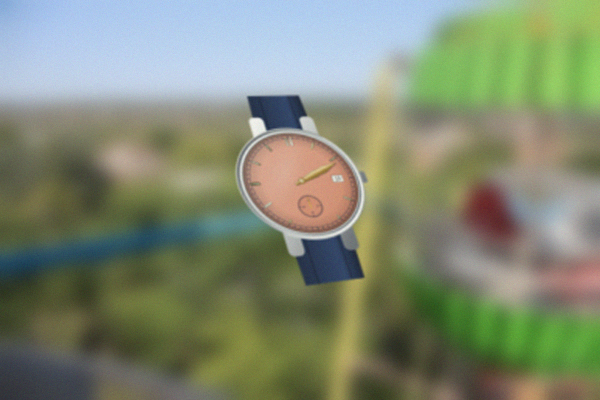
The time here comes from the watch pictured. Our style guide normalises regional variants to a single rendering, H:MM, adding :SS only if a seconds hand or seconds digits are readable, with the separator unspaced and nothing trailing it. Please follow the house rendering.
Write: 2:11
